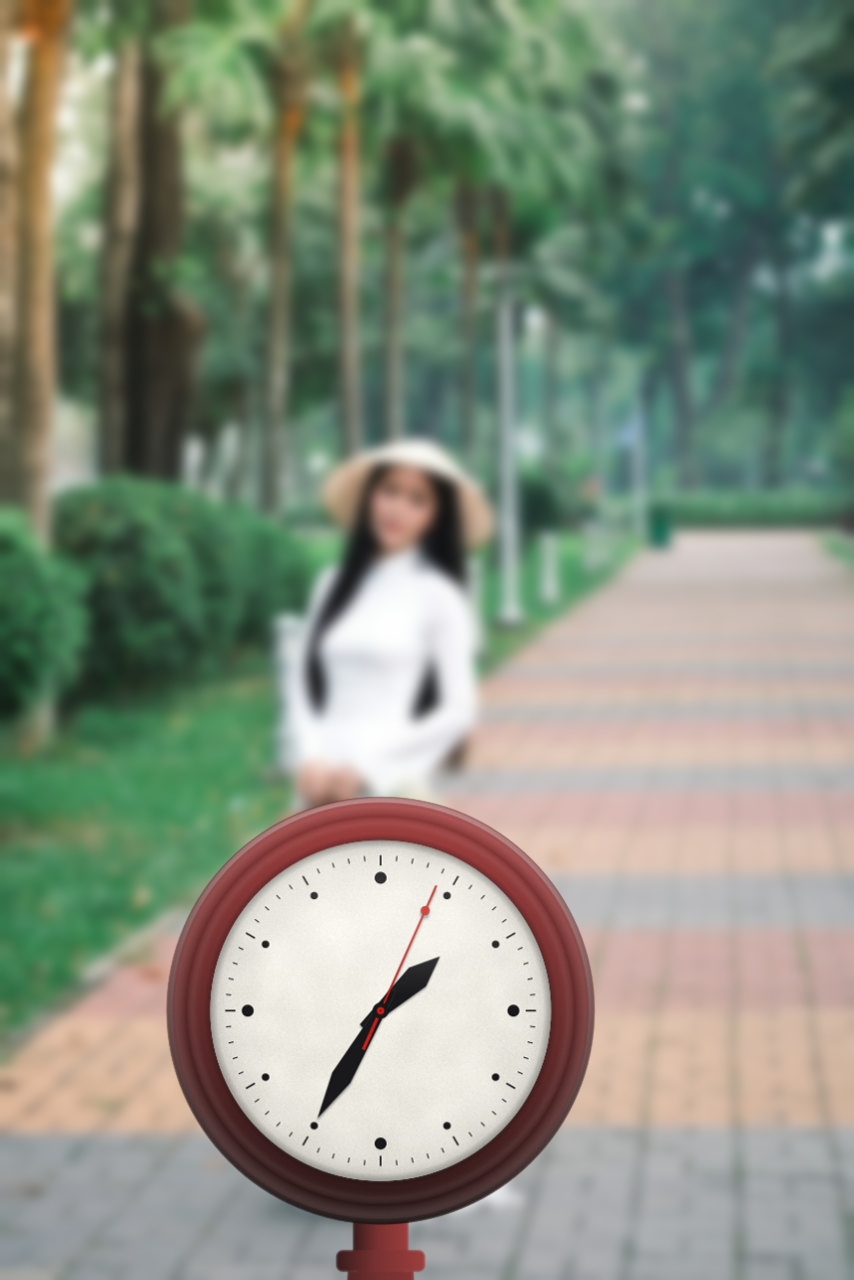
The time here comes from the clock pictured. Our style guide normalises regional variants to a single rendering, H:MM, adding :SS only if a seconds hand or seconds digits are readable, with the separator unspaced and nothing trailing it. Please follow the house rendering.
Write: 1:35:04
